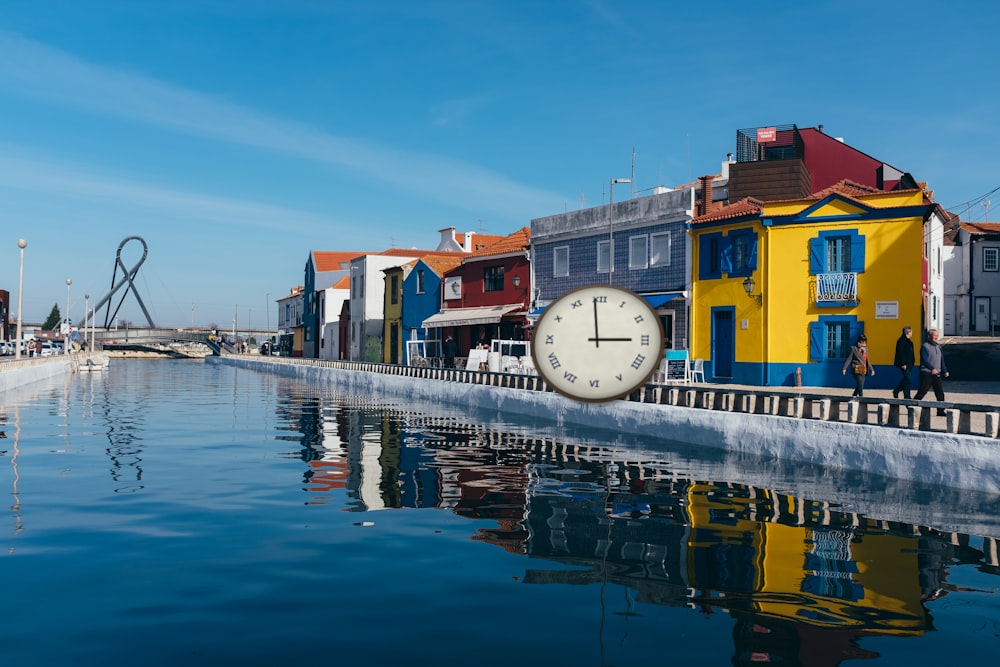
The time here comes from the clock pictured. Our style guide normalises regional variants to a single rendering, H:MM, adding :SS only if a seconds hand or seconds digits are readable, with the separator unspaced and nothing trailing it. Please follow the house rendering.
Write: 2:59
